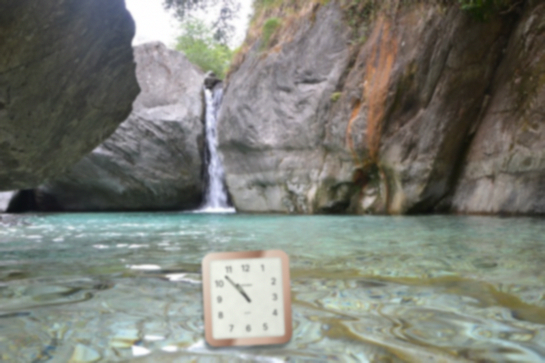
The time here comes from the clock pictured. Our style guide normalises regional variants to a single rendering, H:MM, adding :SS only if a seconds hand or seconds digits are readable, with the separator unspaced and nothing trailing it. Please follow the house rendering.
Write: 10:53
